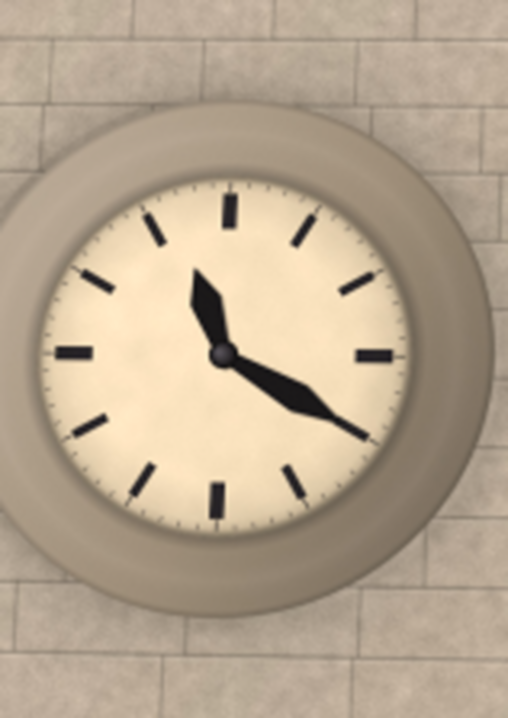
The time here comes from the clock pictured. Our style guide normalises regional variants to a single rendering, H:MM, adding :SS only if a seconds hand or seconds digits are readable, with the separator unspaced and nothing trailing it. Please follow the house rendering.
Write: 11:20
